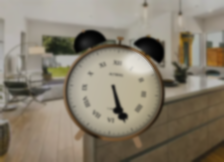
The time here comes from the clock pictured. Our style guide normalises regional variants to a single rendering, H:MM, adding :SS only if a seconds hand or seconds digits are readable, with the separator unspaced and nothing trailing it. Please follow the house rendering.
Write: 5:26
